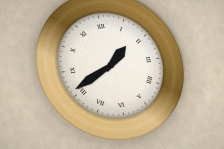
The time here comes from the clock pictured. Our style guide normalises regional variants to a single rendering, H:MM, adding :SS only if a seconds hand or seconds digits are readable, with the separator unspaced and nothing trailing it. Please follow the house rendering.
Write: 1:41
